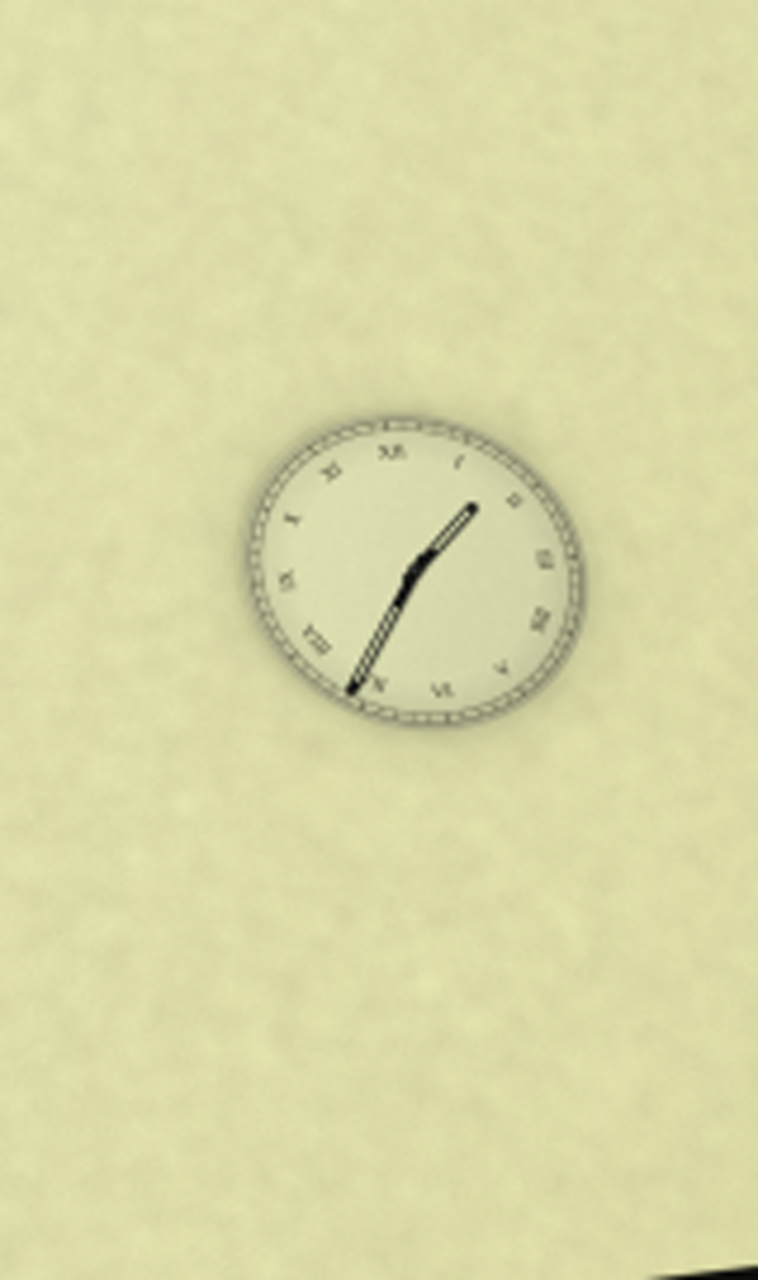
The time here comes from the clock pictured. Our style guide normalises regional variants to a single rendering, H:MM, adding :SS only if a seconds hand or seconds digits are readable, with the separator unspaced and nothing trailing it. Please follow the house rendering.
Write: 1:36
